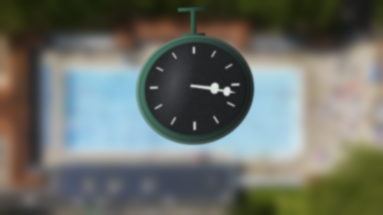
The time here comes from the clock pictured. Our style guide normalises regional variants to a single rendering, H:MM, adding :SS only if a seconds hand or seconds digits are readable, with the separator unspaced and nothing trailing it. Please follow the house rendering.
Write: 3:17
